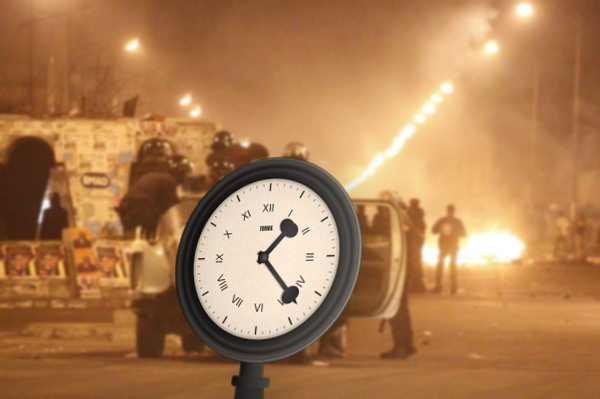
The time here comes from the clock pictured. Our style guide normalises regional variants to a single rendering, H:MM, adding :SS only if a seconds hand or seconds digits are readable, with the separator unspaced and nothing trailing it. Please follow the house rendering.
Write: 1:23
